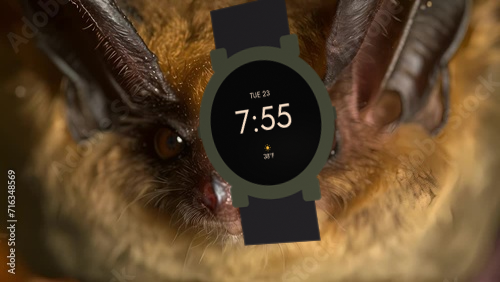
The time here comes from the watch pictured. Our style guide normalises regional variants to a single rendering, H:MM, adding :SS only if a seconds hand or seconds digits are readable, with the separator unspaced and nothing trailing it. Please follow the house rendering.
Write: 7:55
